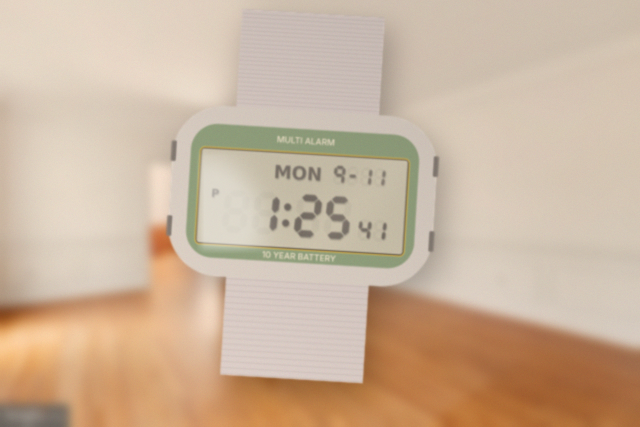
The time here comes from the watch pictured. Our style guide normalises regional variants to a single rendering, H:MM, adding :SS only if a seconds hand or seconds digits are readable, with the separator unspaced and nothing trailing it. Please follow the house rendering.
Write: 1:25:41
